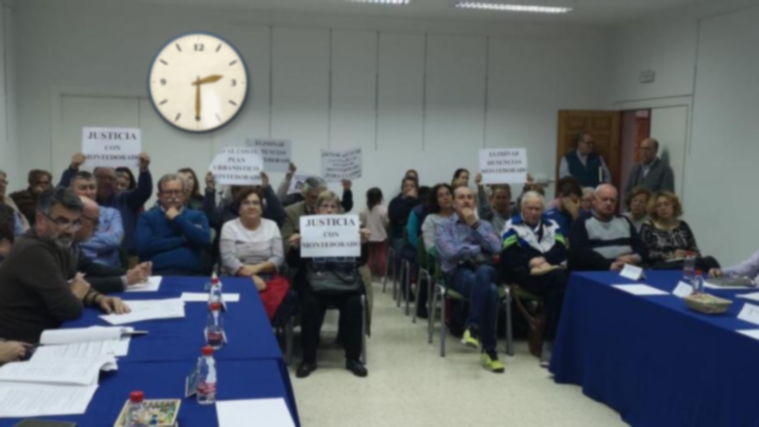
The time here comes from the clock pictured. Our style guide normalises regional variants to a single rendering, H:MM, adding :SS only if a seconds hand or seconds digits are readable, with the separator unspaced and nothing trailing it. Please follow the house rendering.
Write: 2:30
